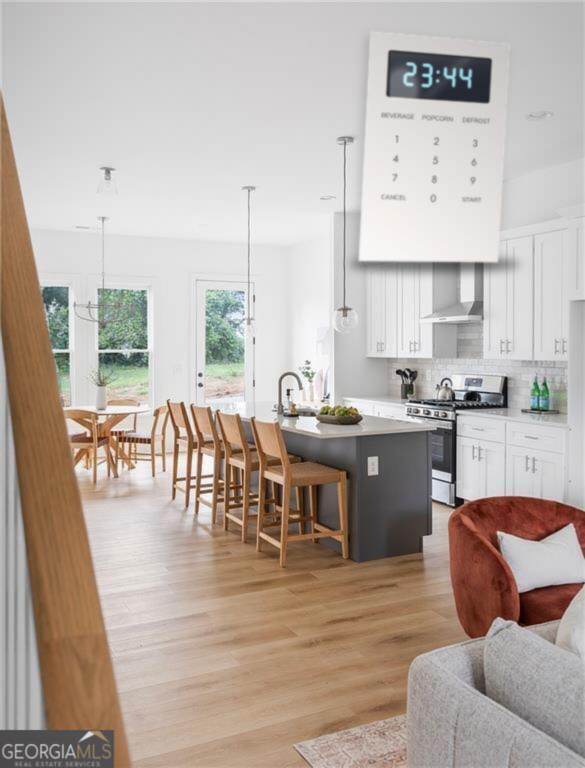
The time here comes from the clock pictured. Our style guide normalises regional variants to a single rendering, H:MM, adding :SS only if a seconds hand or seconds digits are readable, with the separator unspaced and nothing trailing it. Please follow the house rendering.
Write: 23:44
